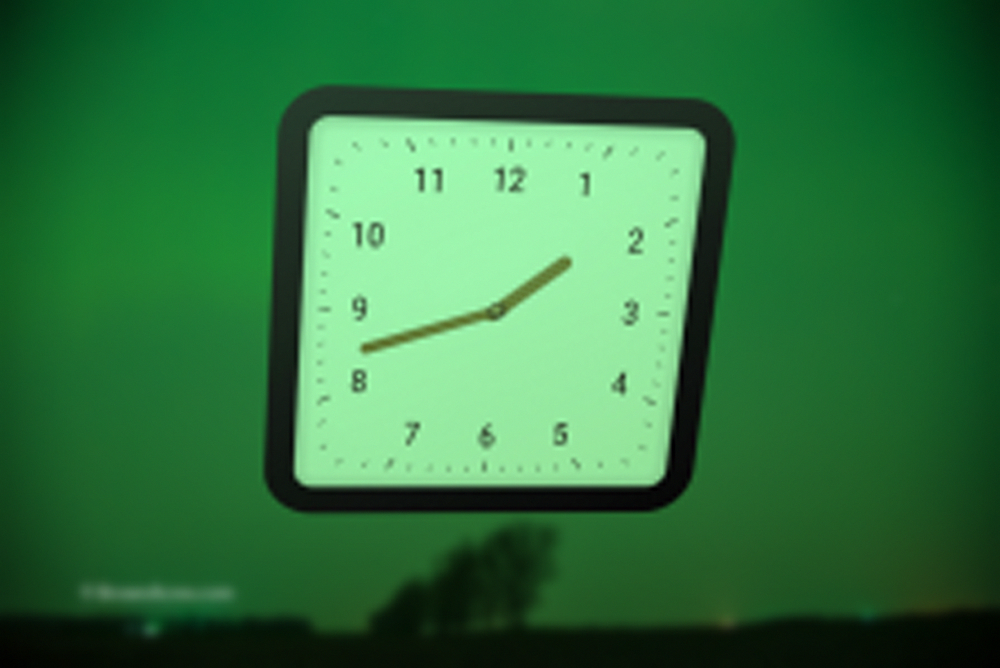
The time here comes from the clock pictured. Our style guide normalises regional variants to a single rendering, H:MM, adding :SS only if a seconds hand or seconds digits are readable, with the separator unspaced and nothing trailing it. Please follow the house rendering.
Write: 1:42
